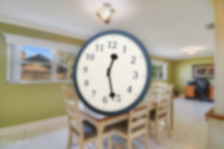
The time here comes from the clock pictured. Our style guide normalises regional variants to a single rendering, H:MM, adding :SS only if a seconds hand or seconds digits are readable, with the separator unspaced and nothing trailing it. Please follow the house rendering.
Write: 12:27
